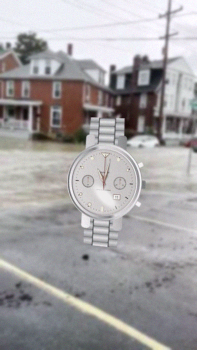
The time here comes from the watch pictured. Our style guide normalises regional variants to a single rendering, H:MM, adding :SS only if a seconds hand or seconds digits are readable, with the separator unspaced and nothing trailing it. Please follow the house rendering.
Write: 11:02
